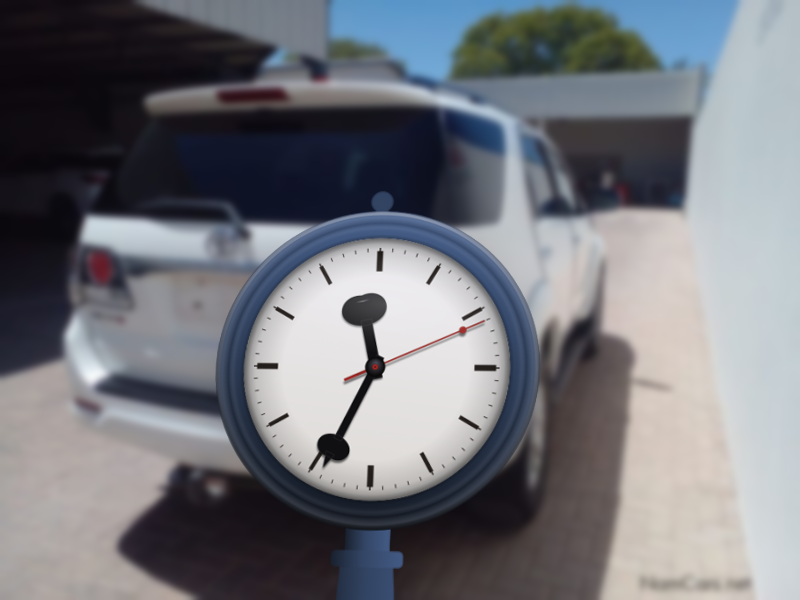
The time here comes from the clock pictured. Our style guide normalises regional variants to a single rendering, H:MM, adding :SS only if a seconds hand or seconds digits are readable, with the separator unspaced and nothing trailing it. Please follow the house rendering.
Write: 11:34:11
